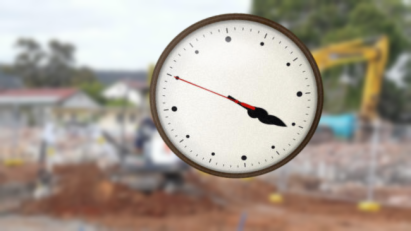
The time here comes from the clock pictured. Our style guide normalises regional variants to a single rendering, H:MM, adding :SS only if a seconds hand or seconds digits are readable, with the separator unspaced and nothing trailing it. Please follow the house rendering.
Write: 4:20:50
